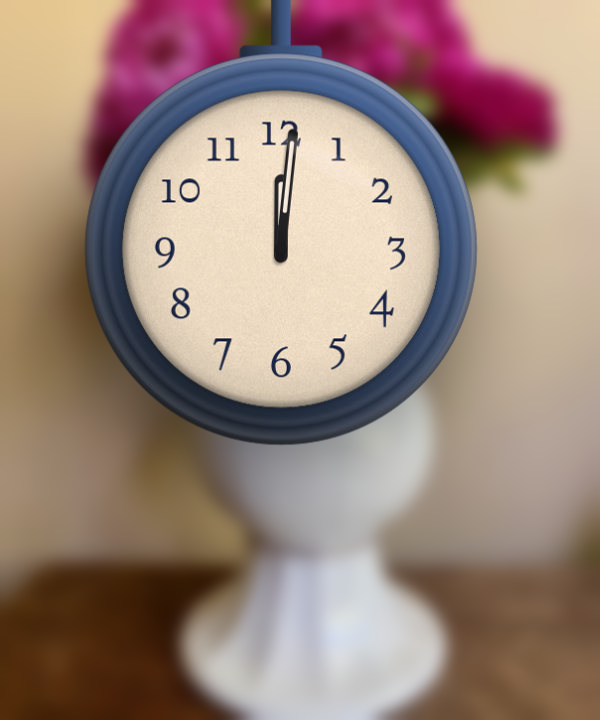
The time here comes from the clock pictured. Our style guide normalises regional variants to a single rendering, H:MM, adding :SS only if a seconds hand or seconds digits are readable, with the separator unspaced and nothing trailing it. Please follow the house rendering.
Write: 12:01
